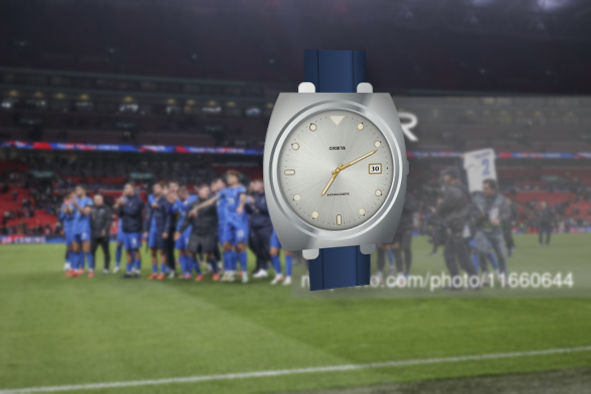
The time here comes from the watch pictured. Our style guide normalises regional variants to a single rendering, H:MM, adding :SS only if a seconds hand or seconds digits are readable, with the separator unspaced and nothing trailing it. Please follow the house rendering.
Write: 7:11
